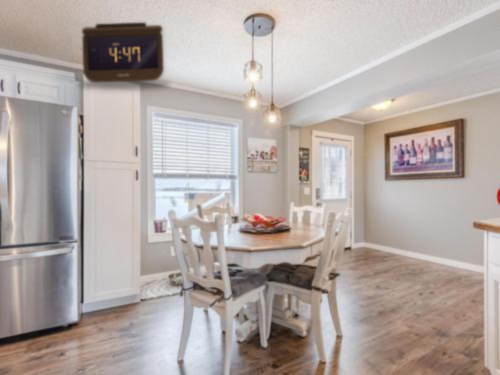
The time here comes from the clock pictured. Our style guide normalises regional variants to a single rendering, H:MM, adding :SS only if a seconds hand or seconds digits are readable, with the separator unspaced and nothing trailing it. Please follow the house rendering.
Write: 4:47
